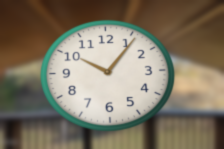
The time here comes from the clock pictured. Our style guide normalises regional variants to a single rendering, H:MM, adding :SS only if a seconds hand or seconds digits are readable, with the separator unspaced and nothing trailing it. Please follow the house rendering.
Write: 10:06
